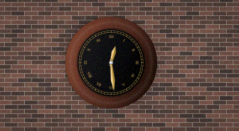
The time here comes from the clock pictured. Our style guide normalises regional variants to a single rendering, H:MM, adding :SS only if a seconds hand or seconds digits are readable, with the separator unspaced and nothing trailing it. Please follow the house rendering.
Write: 12:29
